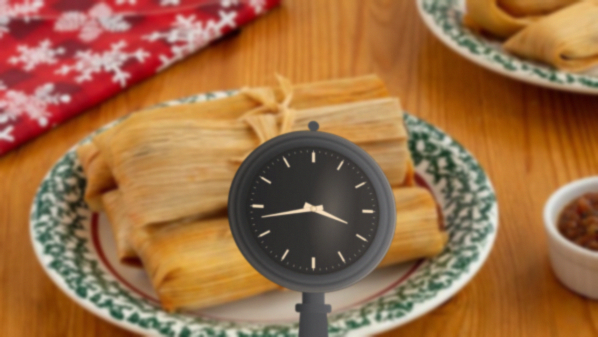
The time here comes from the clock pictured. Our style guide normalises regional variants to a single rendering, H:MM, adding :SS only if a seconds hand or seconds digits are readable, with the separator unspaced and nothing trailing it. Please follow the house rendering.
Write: 3:43
